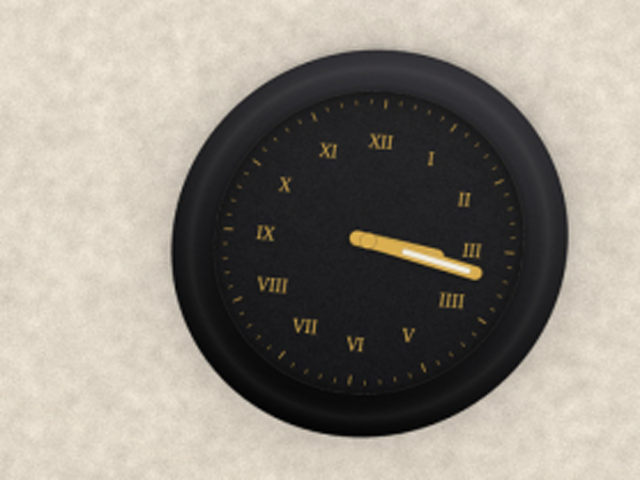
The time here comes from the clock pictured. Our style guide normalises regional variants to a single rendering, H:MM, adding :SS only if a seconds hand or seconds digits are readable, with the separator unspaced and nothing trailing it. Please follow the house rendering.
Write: 3:17
